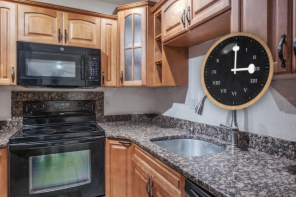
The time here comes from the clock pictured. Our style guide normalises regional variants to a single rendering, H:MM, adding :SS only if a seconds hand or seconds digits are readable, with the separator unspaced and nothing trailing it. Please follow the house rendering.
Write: 3:00
